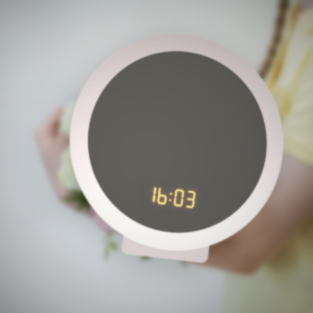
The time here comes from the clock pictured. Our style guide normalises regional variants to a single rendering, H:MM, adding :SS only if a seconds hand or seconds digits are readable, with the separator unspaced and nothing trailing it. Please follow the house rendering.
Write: 16:03
